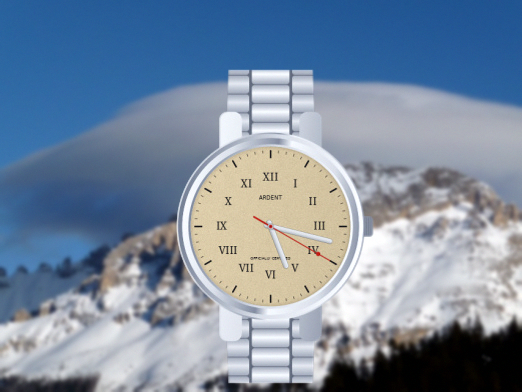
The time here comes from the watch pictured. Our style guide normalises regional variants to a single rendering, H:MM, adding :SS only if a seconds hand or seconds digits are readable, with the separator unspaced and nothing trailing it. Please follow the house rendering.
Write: 5:17:20
